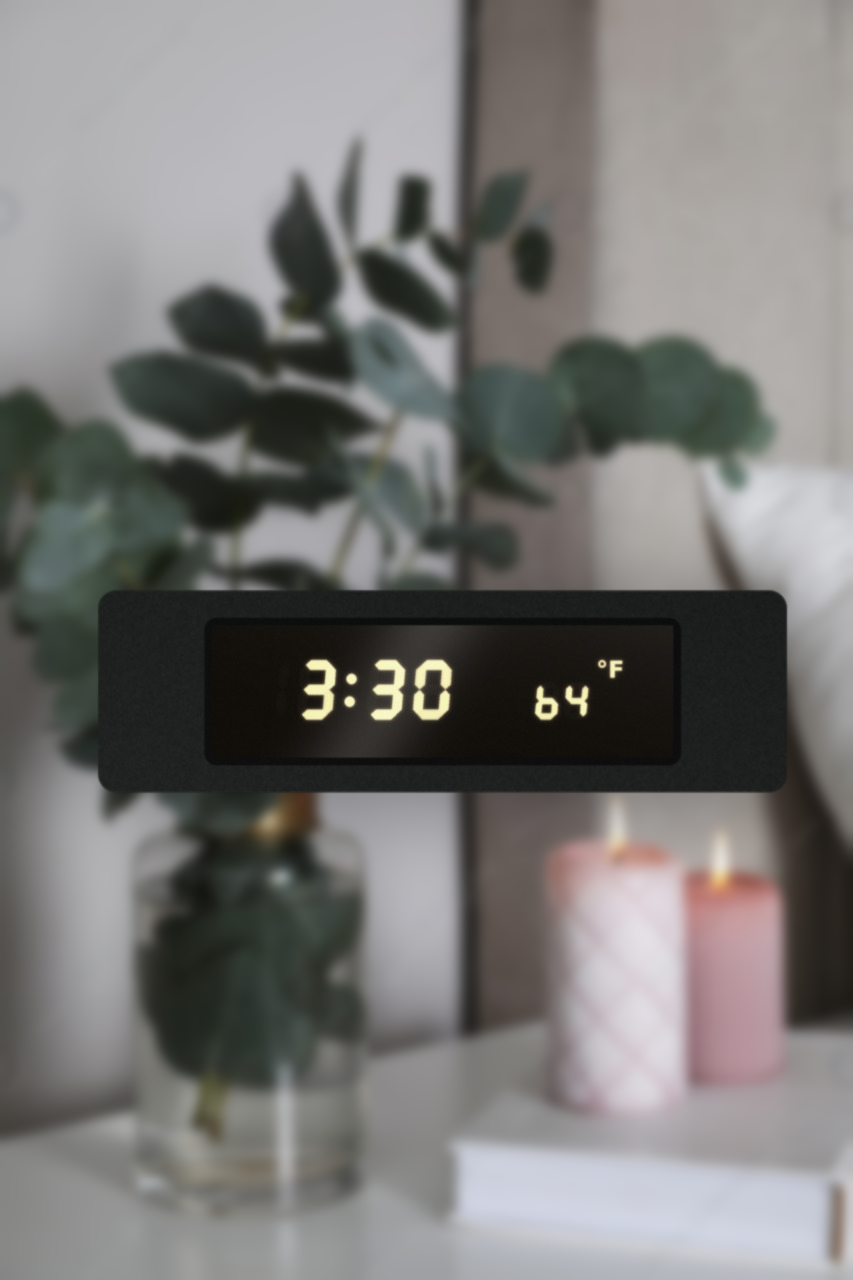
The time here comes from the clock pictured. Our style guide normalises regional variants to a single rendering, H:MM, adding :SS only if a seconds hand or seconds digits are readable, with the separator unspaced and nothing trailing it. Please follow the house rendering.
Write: 3:30
